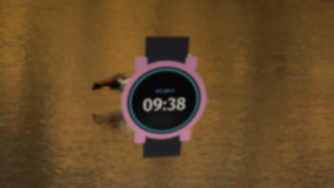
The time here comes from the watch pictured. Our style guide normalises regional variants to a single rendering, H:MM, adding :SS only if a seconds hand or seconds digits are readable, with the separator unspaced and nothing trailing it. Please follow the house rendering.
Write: 9:38
